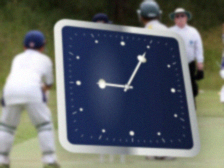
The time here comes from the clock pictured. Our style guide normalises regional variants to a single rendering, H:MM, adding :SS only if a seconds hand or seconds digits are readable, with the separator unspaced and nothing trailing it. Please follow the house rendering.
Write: 9:05
